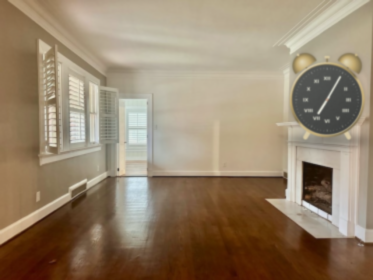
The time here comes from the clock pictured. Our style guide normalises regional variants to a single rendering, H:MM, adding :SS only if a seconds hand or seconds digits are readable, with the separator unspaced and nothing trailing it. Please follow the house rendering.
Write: 7:05
